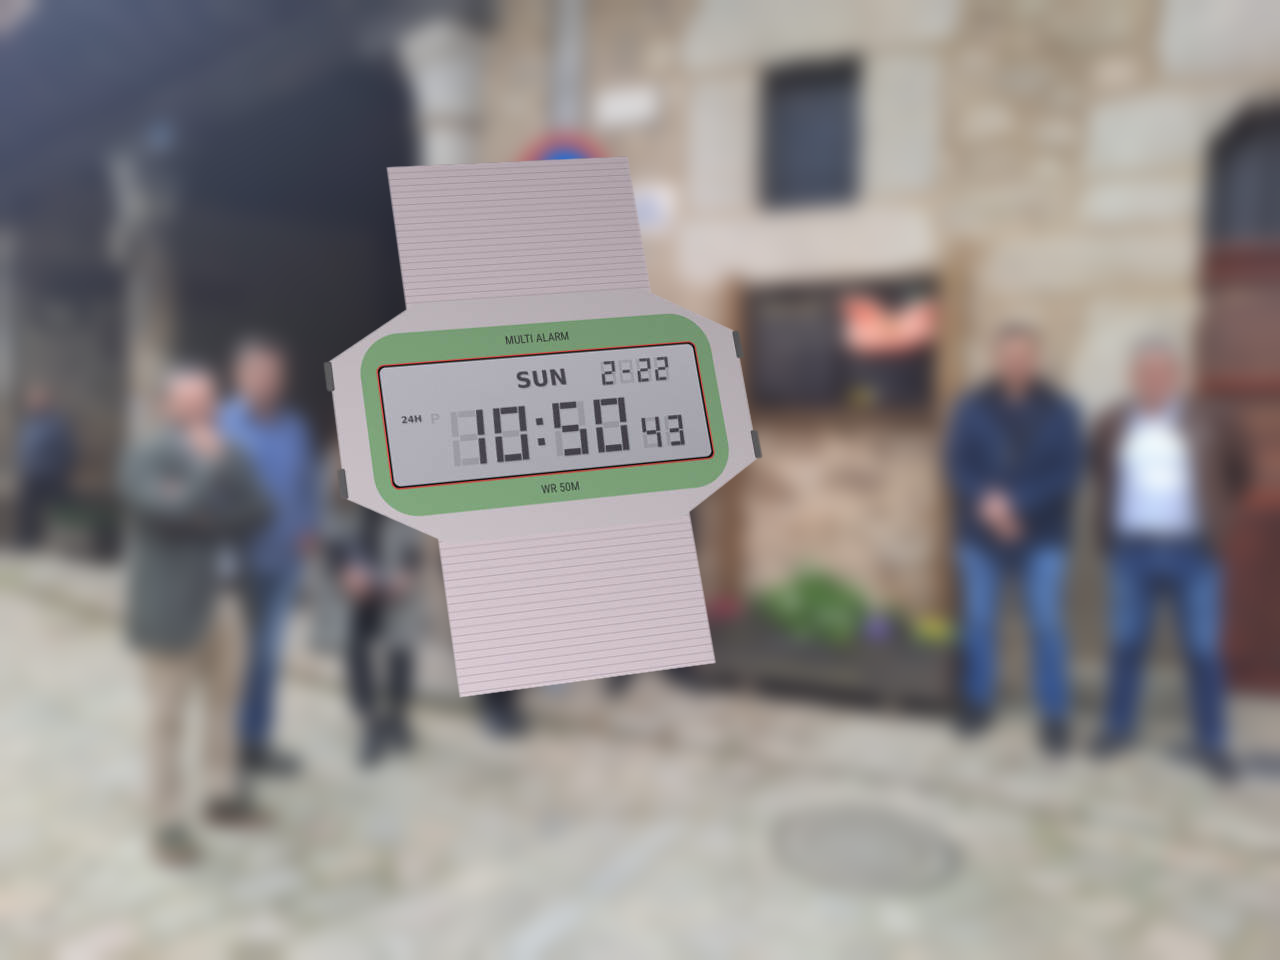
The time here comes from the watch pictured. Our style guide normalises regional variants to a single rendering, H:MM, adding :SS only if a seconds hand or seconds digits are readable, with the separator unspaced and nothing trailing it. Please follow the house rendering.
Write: 10:50:43
